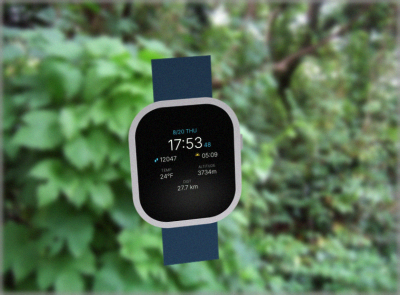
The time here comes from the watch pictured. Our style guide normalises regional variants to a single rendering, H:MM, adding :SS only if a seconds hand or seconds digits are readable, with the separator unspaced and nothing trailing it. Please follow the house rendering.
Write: 17:53
